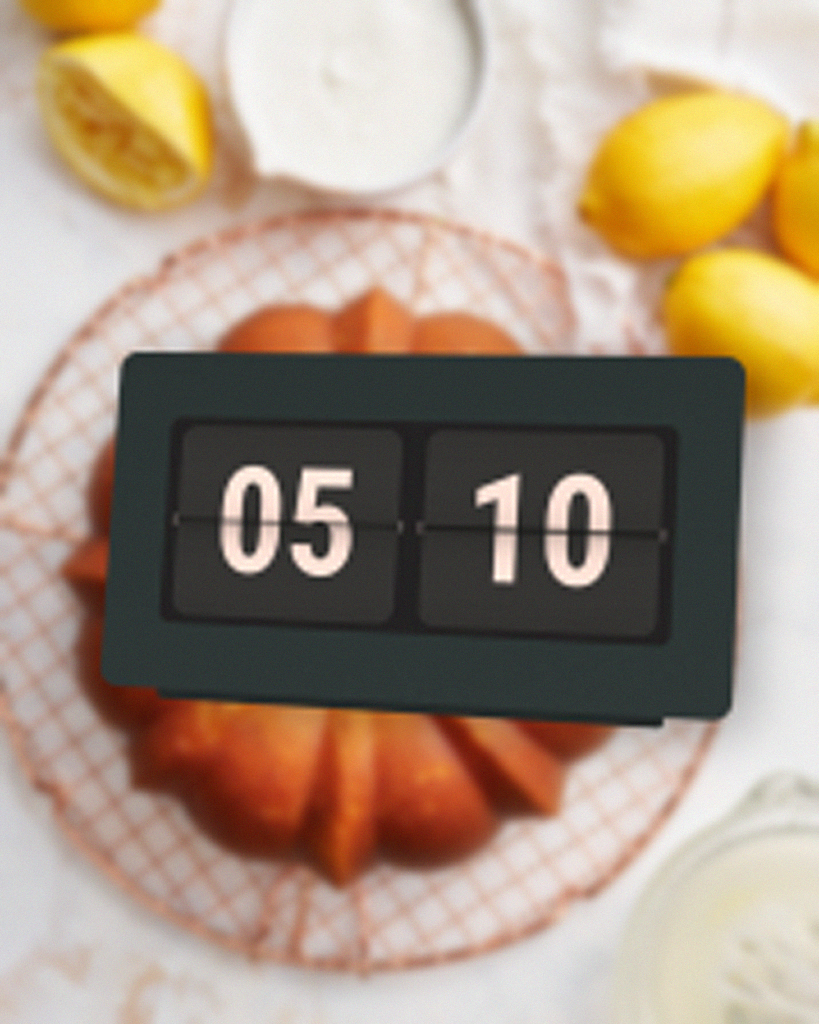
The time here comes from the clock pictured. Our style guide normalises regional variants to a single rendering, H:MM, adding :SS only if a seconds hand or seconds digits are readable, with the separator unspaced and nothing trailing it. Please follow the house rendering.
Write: 5:10
